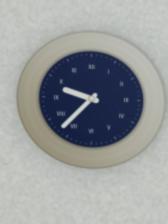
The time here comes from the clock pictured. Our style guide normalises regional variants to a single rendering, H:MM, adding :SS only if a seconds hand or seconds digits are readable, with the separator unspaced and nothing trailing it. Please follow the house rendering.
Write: 9:37
